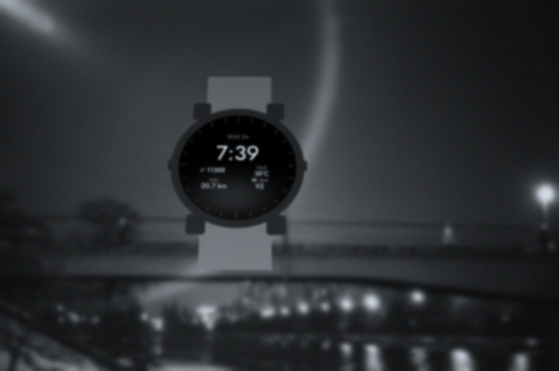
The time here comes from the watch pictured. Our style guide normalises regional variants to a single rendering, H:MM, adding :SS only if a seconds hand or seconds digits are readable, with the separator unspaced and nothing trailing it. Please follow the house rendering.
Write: 7:39
